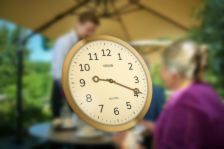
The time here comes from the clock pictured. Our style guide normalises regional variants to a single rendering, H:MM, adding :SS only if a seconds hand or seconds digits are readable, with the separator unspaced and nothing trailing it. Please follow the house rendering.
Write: 9:19
